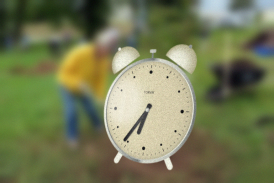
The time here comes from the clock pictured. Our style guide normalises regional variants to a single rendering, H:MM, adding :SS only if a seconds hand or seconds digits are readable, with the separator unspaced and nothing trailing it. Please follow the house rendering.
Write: 6:36
